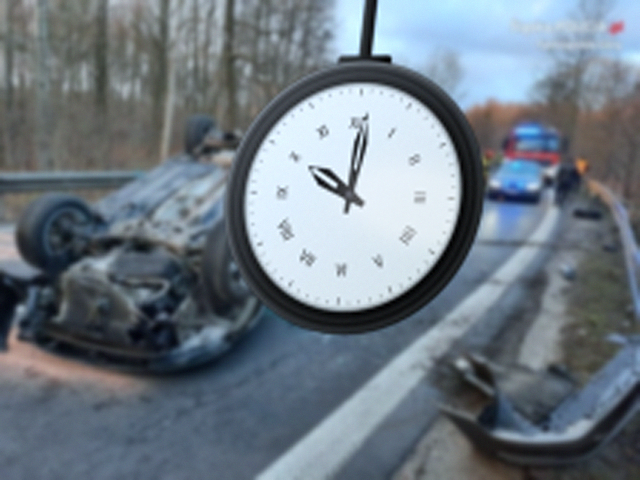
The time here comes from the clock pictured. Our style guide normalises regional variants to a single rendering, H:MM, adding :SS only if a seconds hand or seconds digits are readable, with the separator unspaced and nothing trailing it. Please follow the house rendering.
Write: 10:01
